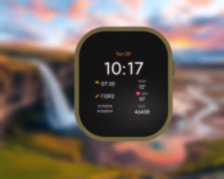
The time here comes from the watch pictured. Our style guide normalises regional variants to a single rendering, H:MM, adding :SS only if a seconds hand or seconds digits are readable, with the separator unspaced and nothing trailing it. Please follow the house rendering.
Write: 10:17
